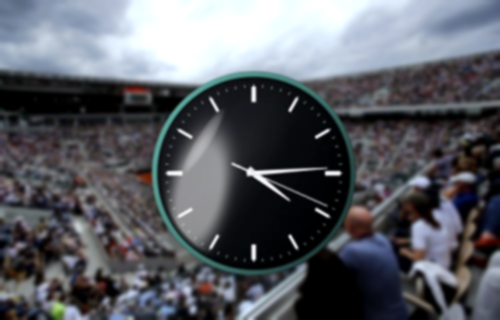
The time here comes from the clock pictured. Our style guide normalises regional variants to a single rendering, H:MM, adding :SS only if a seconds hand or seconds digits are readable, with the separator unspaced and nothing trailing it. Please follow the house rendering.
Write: 4:14:19
